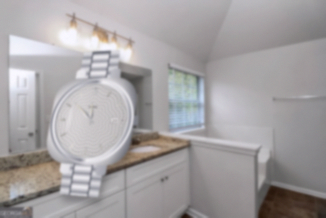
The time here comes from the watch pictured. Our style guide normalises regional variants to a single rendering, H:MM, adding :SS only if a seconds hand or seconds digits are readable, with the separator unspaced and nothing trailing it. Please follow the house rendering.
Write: 11:52
